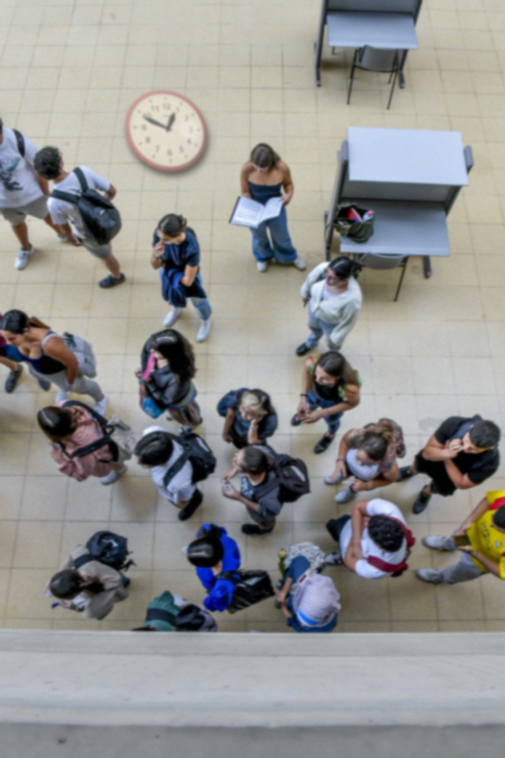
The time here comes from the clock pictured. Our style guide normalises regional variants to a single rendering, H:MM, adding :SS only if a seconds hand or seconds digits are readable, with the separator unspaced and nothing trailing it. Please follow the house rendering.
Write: 12:49
